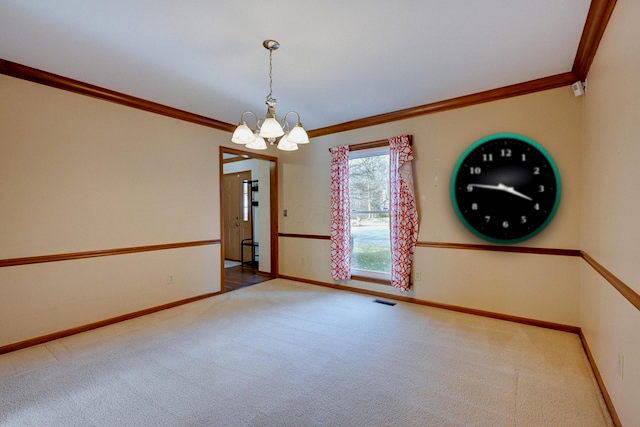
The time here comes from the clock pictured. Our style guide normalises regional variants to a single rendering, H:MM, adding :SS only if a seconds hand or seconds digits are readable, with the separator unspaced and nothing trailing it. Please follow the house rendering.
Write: 3:46
